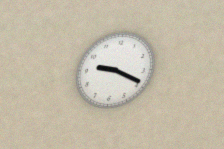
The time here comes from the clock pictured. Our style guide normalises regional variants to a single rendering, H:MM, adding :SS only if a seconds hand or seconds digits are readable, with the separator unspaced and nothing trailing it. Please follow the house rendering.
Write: 9:19
